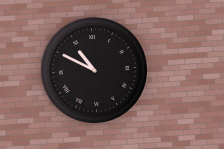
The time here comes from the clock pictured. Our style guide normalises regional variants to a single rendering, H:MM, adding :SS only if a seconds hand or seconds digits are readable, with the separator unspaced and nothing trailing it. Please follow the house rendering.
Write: 10:50
